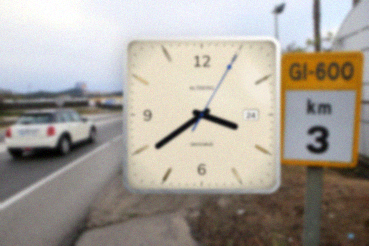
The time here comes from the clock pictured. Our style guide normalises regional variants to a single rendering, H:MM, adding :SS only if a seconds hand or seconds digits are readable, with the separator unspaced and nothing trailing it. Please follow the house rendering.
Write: 3:39:05
